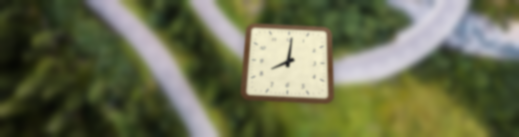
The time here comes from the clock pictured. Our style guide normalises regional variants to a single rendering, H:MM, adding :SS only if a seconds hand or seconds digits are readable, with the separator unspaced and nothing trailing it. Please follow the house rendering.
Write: 8:01
